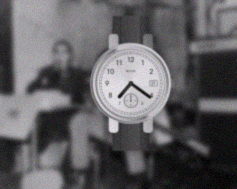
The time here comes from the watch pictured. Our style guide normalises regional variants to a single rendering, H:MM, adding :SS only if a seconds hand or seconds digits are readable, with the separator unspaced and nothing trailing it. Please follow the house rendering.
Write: 7:21
